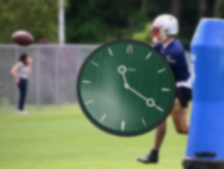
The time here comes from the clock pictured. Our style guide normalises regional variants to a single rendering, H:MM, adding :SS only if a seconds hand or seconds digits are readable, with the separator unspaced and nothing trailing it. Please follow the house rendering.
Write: 11:20
